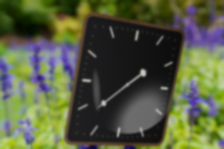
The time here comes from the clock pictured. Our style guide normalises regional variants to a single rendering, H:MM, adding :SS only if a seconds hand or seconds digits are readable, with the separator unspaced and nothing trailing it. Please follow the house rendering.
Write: 1:38
